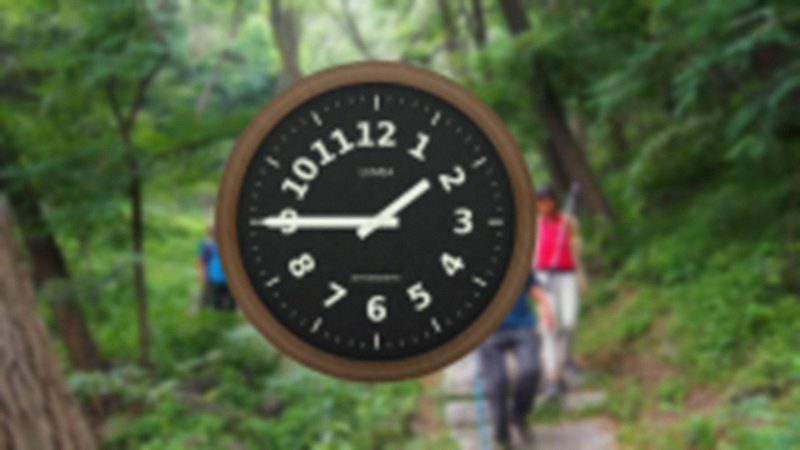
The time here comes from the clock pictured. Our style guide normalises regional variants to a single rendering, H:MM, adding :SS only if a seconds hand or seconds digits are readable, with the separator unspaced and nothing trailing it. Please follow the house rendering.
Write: 1:45
